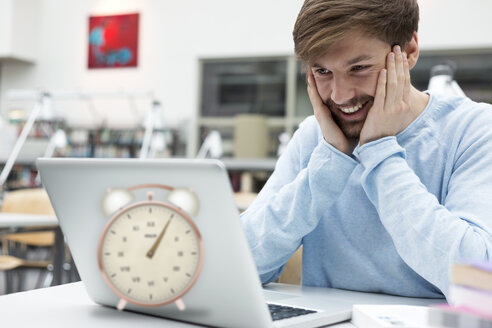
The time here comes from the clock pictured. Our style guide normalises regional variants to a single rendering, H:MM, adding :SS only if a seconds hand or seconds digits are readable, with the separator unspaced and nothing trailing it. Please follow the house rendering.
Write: 1:05
